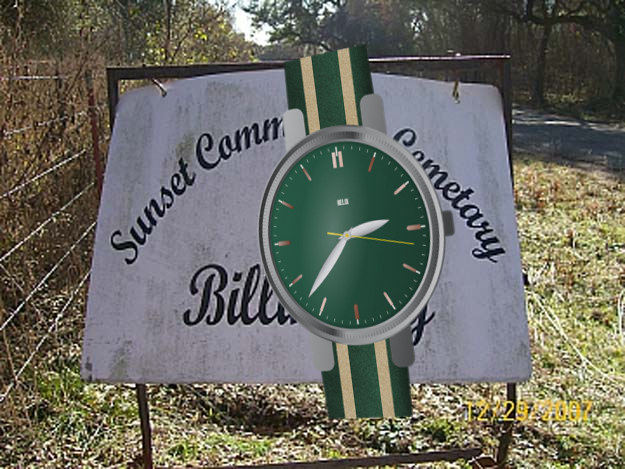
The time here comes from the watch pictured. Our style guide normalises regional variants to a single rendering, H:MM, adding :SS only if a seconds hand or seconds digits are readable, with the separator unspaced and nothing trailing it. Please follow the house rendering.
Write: 2:37:17
